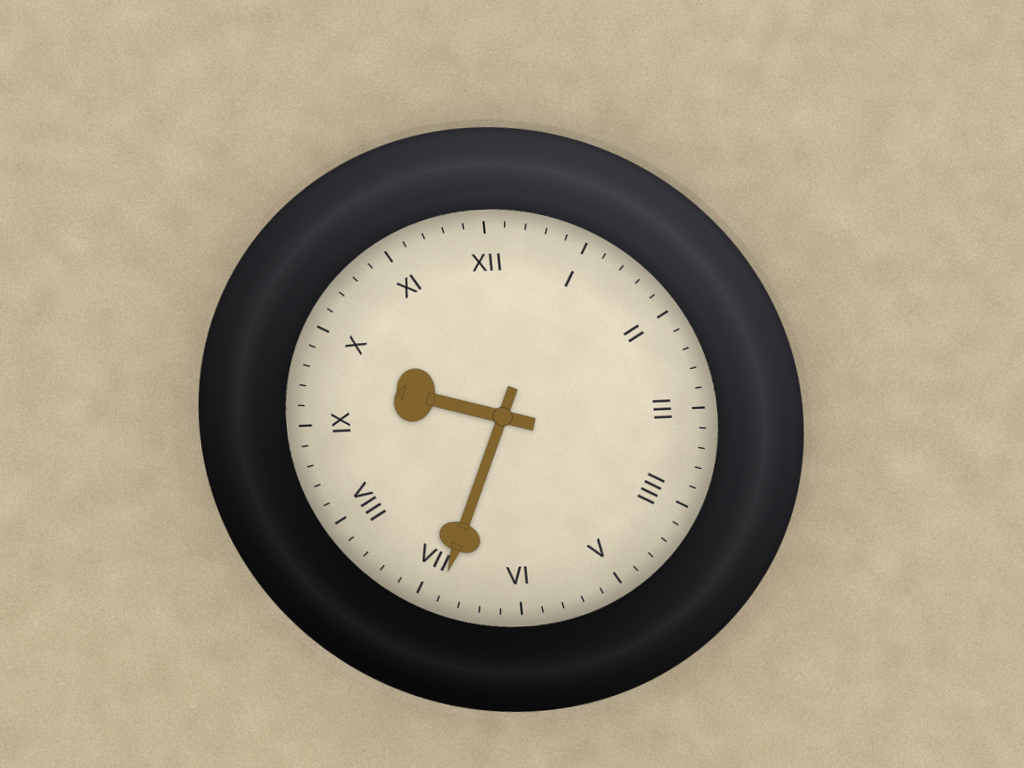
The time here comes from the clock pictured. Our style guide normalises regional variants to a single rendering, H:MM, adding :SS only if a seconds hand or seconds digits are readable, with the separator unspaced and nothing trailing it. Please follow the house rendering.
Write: 9:34
